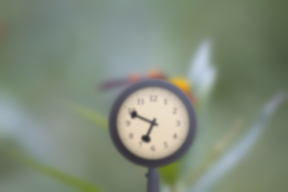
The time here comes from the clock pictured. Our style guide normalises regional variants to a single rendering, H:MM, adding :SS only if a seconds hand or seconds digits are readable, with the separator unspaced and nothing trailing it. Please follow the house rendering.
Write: 6:49
